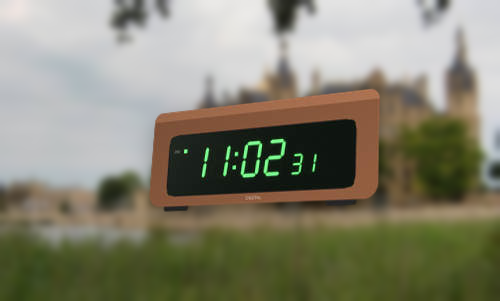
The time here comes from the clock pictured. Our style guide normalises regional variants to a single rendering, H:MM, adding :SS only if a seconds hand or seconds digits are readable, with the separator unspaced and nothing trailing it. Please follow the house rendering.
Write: 11:02:31
